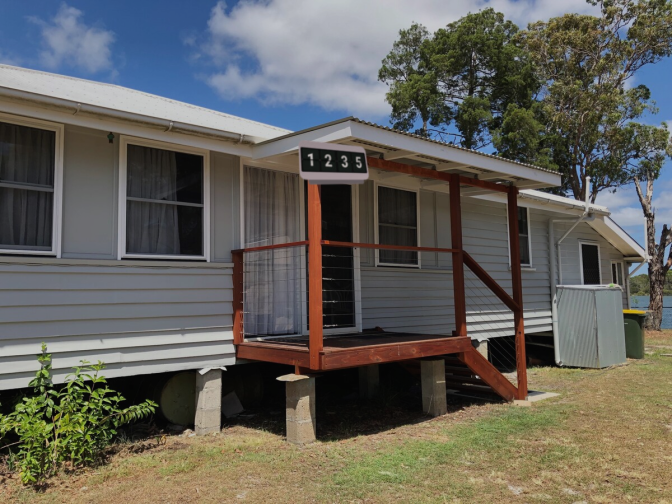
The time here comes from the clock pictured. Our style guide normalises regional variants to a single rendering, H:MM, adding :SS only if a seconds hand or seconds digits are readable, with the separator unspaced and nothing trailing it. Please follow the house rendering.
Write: 12:35
